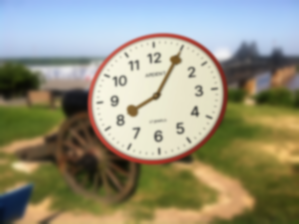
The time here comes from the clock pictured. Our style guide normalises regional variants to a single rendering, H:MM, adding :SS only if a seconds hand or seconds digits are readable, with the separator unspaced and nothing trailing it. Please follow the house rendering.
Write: 8:05
